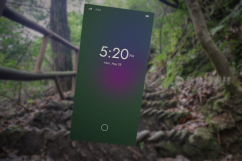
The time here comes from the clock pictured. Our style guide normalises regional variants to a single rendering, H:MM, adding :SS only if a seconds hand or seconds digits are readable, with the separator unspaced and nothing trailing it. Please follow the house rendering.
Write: 5:20
